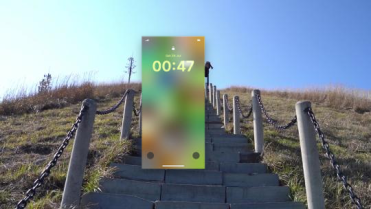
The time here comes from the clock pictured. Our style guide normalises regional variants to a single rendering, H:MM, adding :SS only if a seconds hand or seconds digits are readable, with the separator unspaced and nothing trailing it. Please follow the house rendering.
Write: 0:47
